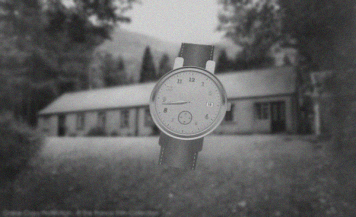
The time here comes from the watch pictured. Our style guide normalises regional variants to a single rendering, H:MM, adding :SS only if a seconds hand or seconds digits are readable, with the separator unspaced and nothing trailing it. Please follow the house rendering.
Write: 8:43
